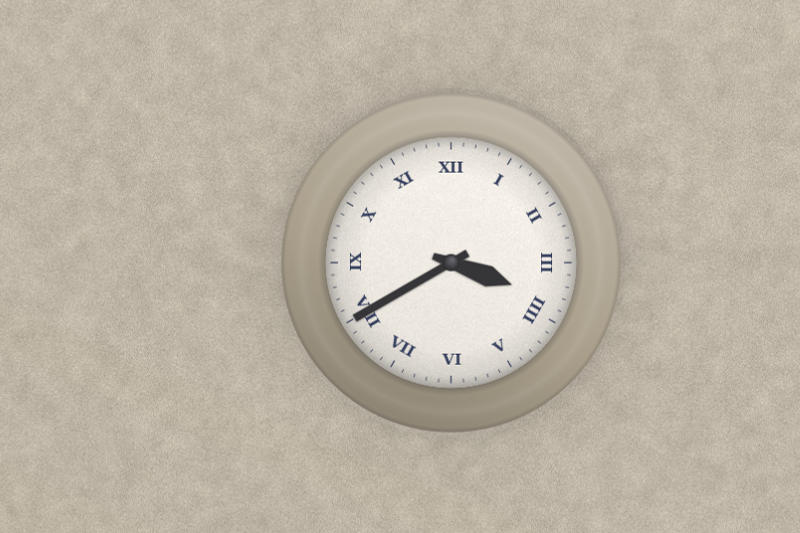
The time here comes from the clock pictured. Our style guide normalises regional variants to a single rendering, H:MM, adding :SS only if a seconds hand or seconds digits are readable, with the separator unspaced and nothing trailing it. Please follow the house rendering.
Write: 3:40
